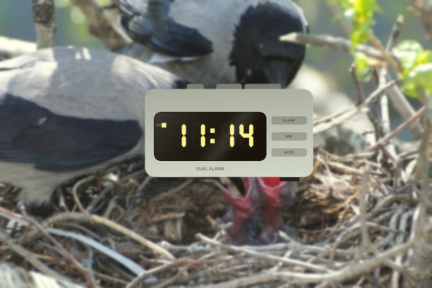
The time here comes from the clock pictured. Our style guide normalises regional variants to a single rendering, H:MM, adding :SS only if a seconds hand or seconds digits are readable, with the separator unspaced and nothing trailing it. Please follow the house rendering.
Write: 11:14
